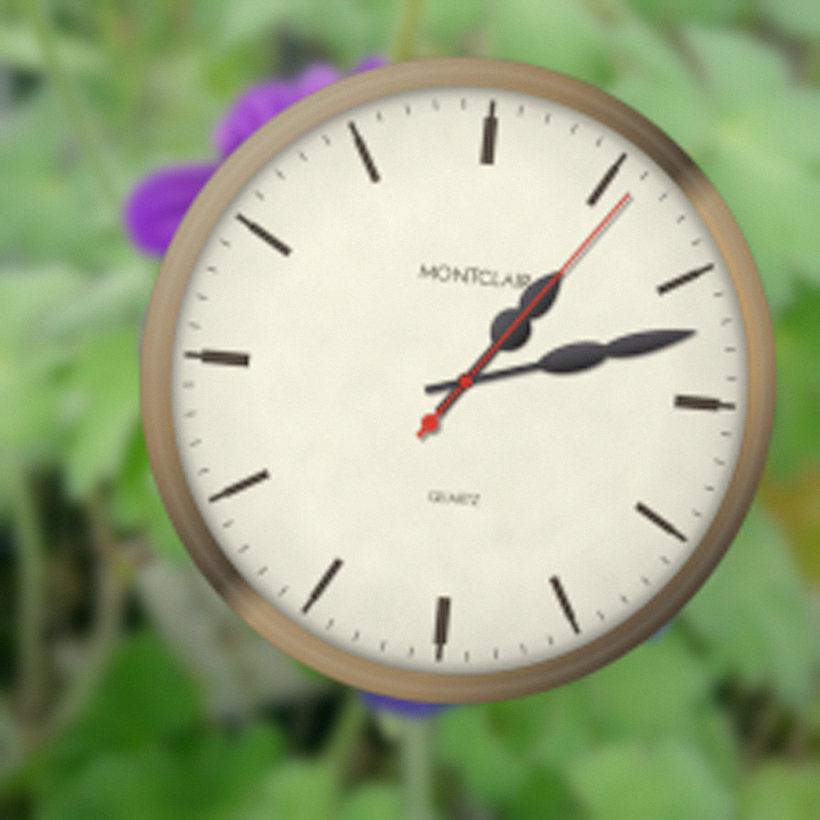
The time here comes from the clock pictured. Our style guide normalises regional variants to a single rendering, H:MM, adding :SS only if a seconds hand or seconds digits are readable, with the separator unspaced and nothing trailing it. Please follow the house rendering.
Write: 1:12:06
